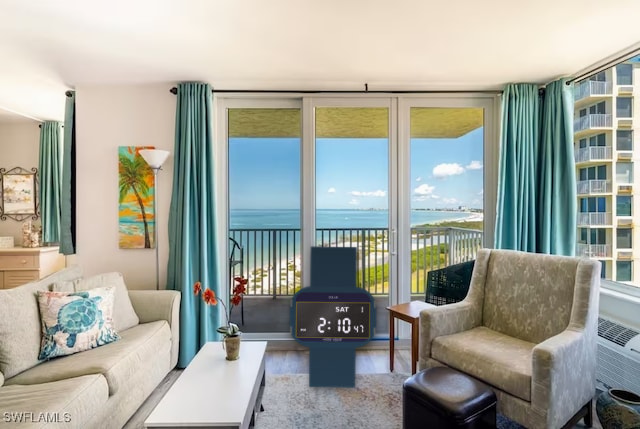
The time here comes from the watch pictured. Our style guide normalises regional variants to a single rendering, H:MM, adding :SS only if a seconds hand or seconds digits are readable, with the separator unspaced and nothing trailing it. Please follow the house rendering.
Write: 2:10
